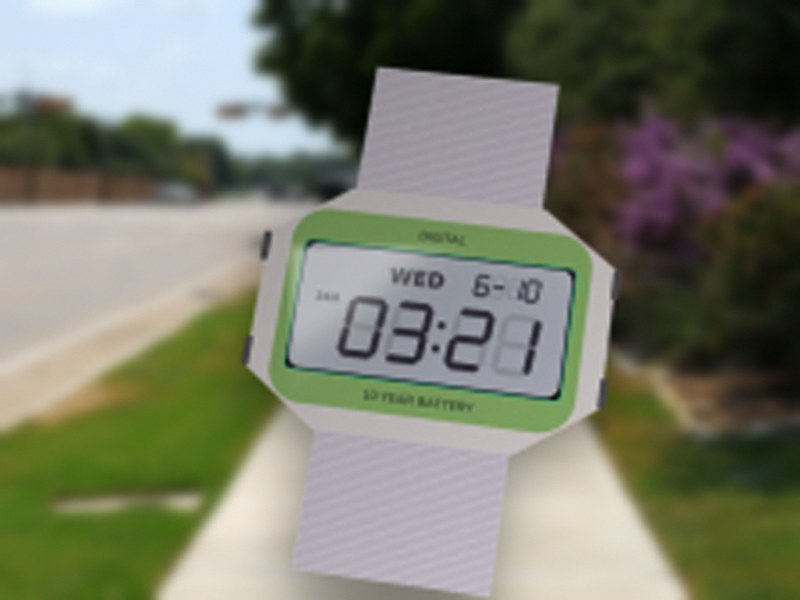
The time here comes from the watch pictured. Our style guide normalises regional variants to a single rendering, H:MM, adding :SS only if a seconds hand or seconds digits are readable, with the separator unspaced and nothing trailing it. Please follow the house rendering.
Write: 3:21
